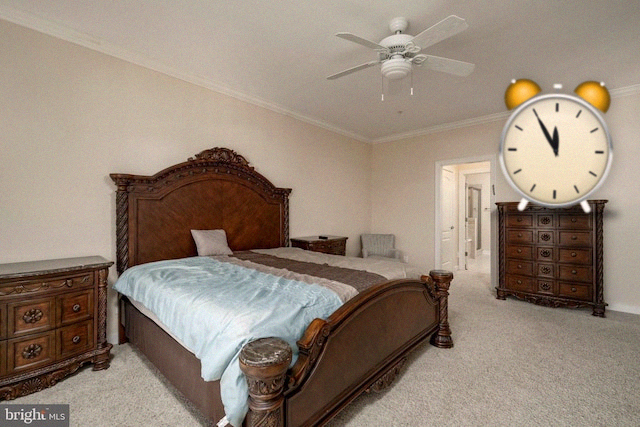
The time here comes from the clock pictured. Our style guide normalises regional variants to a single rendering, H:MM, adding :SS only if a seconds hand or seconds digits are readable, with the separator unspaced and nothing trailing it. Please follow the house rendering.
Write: 11:55
